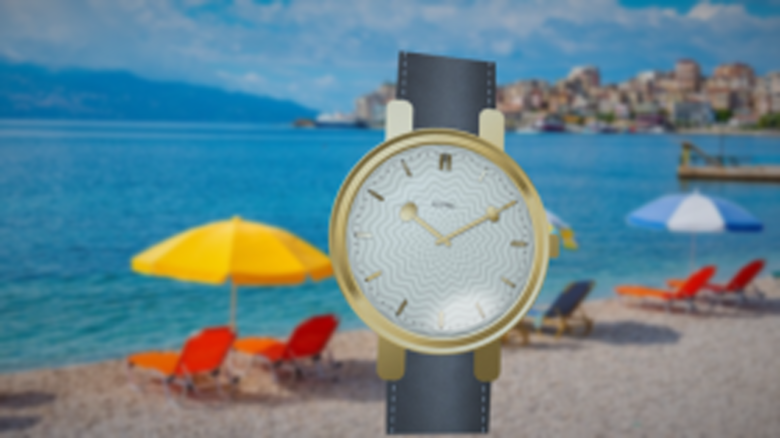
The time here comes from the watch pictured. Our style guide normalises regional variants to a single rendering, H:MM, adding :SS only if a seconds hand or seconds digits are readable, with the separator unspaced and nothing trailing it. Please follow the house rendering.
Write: 10:10
